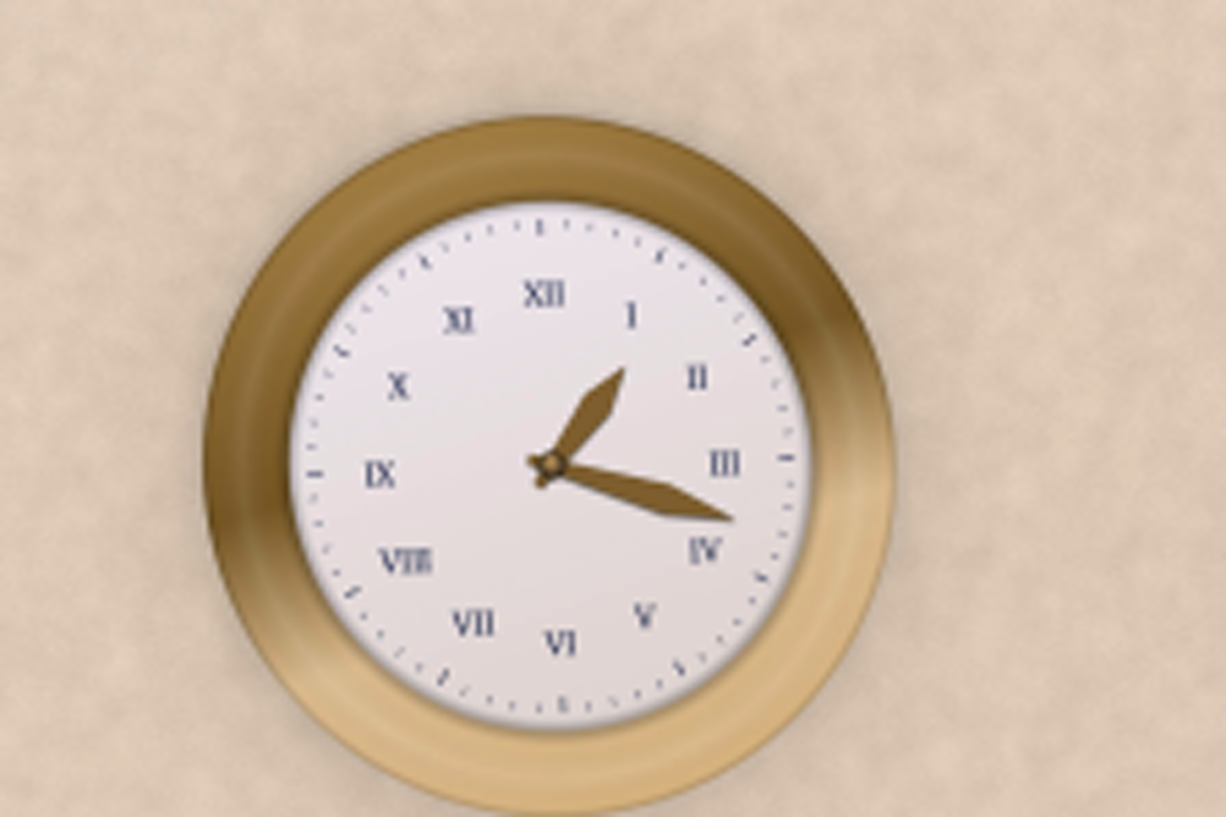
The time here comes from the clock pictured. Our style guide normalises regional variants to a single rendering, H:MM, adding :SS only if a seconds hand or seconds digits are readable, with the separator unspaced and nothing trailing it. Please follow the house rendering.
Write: 1:18
